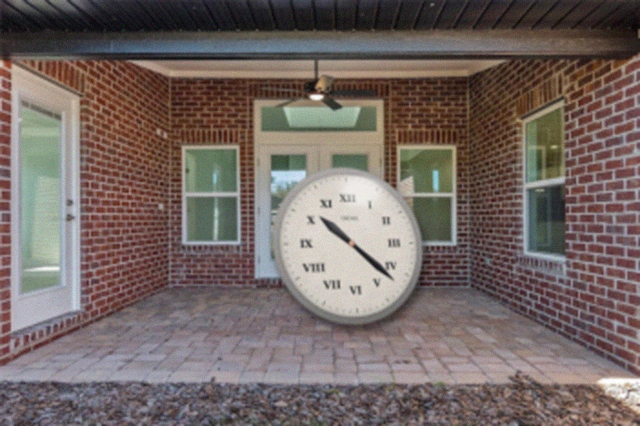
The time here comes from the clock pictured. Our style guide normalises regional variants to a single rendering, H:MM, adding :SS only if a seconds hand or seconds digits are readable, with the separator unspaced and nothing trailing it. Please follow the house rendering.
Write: 10:22
